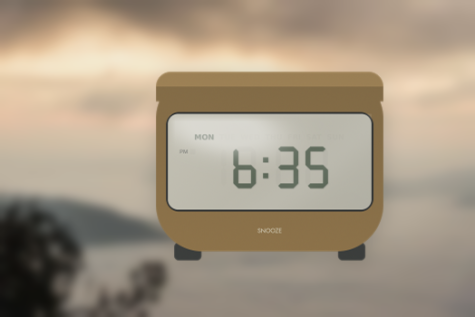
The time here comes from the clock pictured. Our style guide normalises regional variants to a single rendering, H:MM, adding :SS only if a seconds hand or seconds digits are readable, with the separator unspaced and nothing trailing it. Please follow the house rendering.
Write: 6:35
